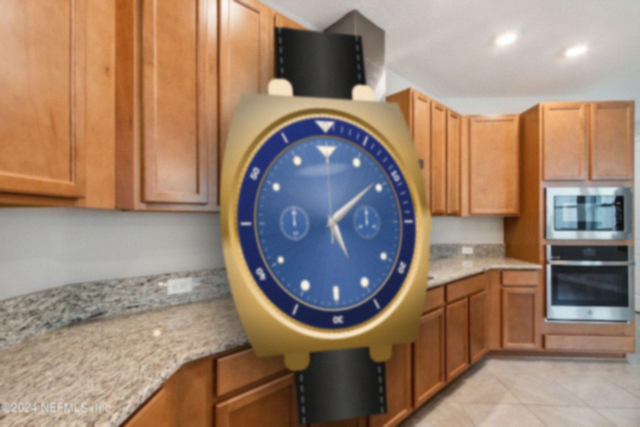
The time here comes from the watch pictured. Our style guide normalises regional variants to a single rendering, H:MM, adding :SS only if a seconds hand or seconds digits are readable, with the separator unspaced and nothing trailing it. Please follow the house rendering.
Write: 5:09
